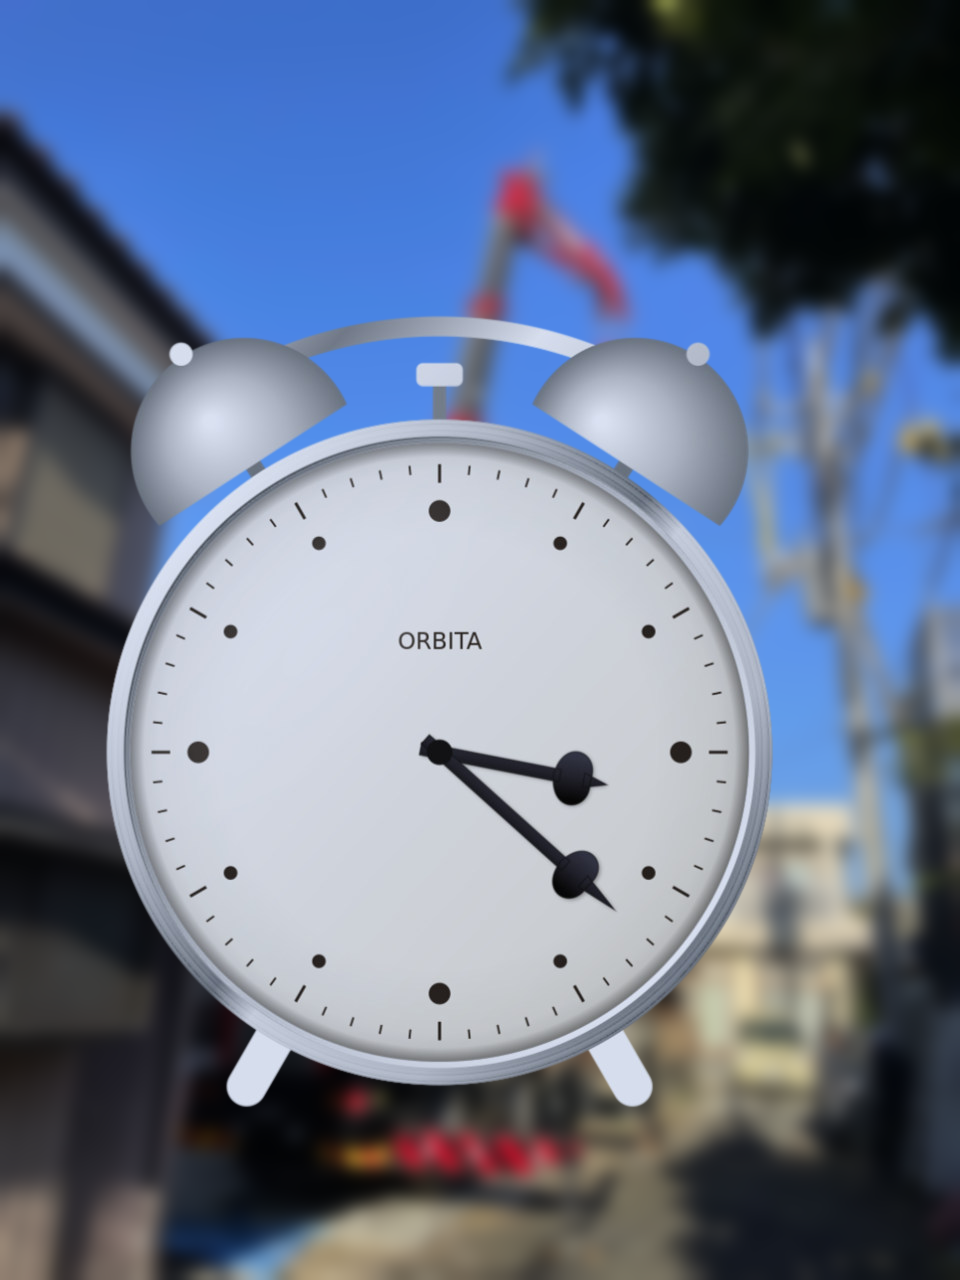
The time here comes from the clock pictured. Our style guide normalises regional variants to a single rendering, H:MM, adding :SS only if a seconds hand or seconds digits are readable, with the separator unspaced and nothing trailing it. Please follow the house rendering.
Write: 3:22
